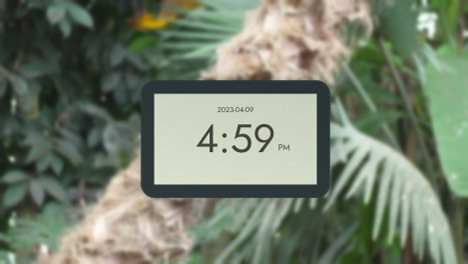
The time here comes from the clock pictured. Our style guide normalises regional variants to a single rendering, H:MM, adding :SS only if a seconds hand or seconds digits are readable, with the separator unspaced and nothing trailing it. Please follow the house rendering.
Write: 4:59
